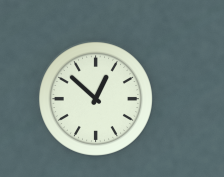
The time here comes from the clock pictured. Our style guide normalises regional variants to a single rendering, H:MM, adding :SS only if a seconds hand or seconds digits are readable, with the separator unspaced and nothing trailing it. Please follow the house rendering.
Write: 12:52
